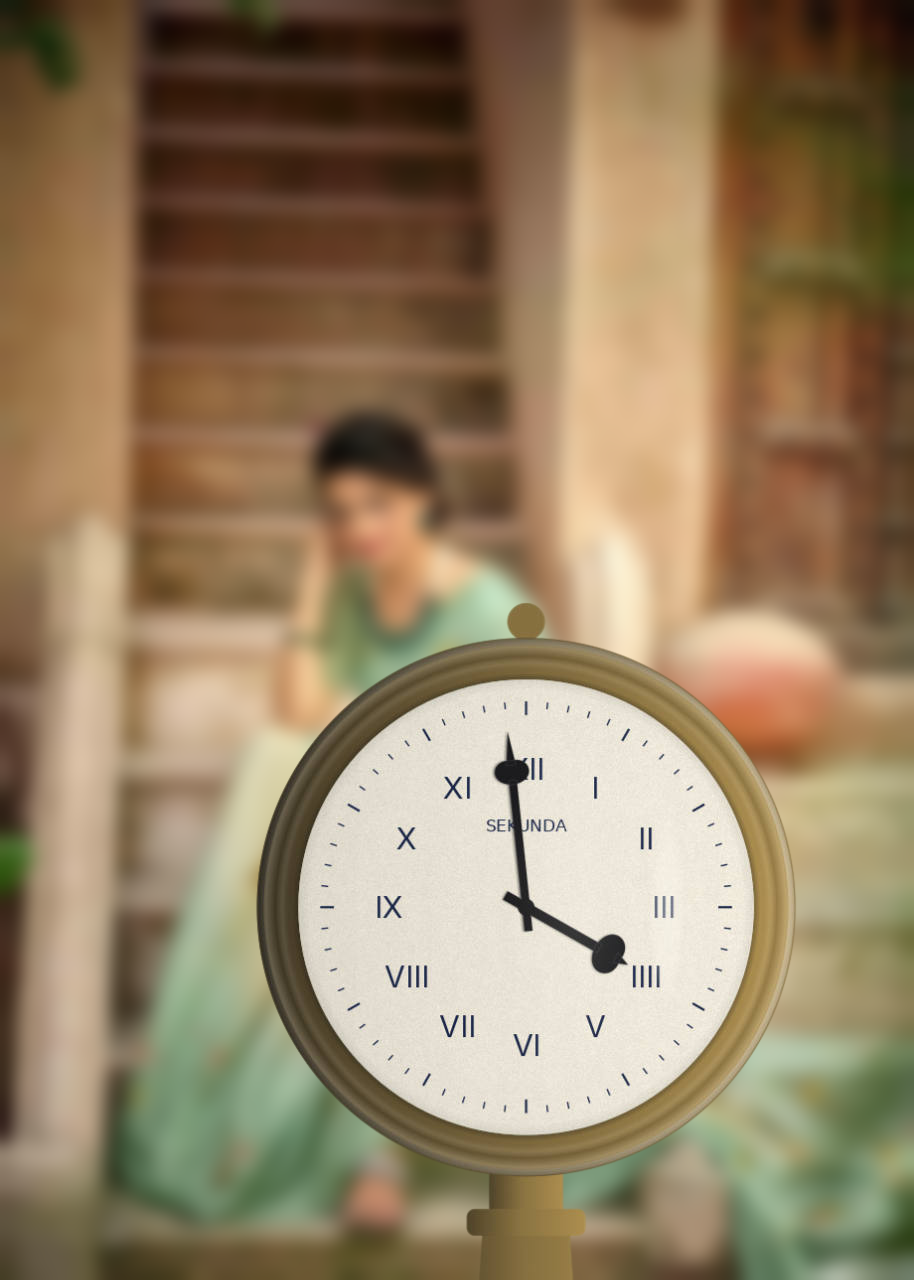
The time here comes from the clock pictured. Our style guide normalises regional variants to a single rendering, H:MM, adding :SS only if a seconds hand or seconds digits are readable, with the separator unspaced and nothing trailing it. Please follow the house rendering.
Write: 3:59
